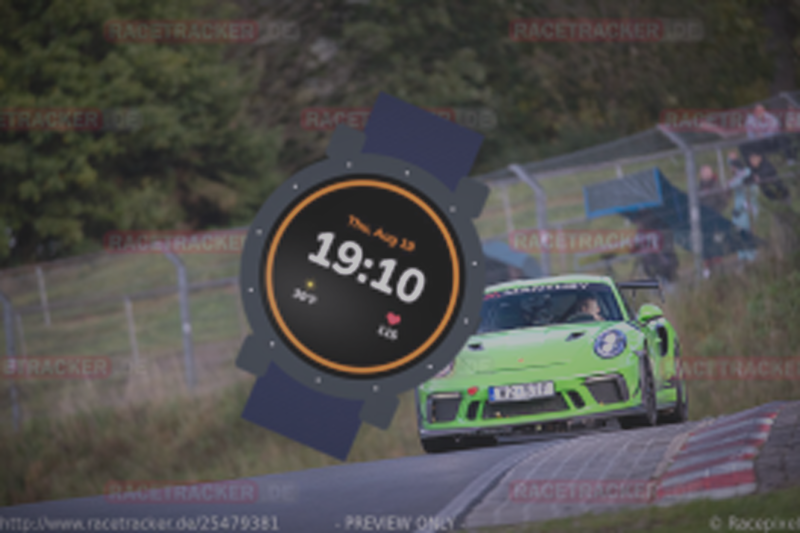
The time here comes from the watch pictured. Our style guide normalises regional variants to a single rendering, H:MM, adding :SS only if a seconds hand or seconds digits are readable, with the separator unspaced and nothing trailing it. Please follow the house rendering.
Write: 19:10
